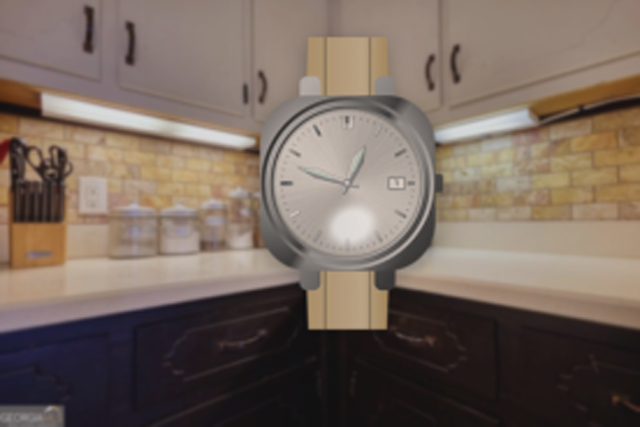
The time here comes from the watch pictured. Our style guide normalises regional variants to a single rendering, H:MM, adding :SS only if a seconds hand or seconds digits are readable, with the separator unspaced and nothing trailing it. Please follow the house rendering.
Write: 12:48
